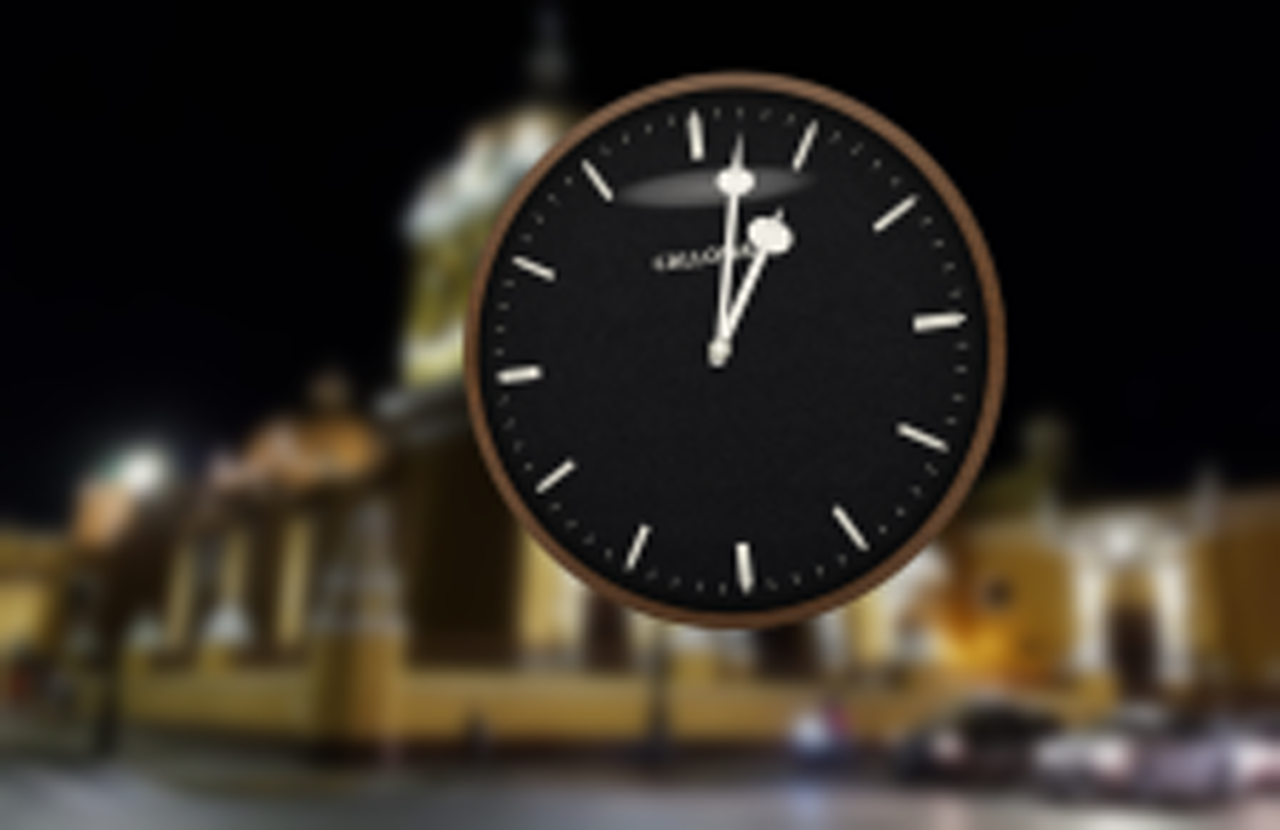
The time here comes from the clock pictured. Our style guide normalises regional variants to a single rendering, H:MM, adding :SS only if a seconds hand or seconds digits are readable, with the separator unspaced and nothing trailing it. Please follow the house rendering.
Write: 1:02
